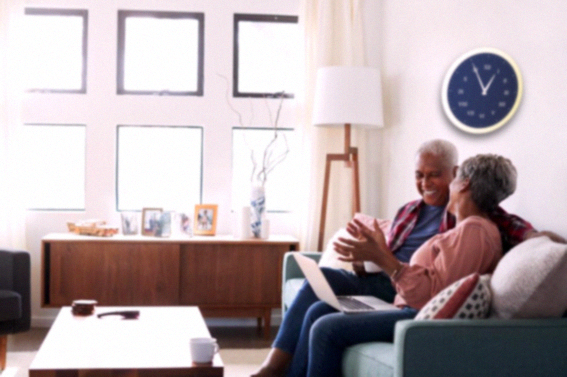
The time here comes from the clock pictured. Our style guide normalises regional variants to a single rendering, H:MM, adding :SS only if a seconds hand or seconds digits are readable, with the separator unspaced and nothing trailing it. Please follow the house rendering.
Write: 12:55
